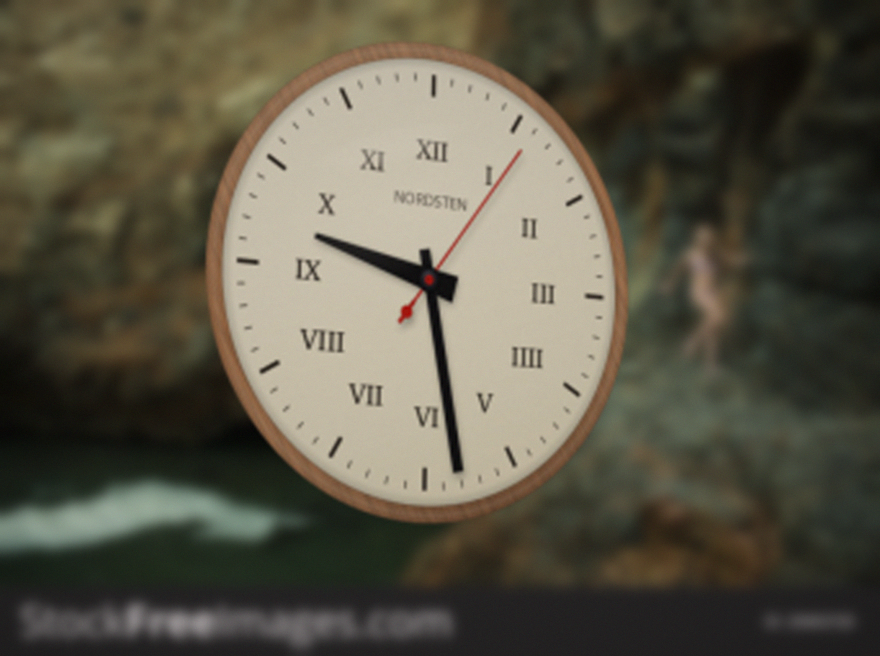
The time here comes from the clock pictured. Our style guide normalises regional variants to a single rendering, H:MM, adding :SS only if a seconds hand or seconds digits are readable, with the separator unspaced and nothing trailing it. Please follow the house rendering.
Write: 9:28:06
